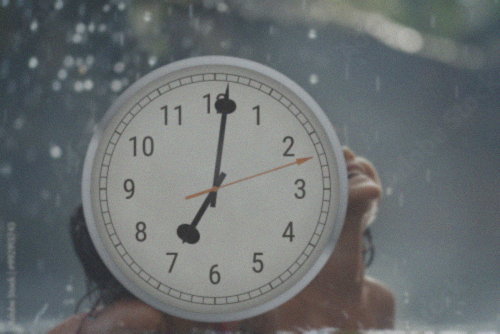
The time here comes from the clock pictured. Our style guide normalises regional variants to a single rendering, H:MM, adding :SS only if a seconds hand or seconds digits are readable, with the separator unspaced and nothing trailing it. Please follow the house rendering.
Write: 7:01:12
